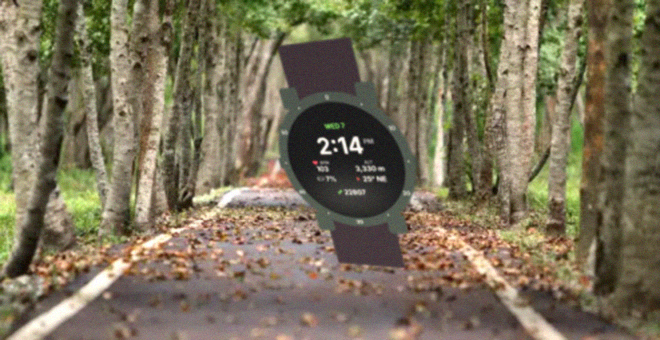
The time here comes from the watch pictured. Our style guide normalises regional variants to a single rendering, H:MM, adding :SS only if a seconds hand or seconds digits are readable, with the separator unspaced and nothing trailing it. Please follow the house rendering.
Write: 2:14
